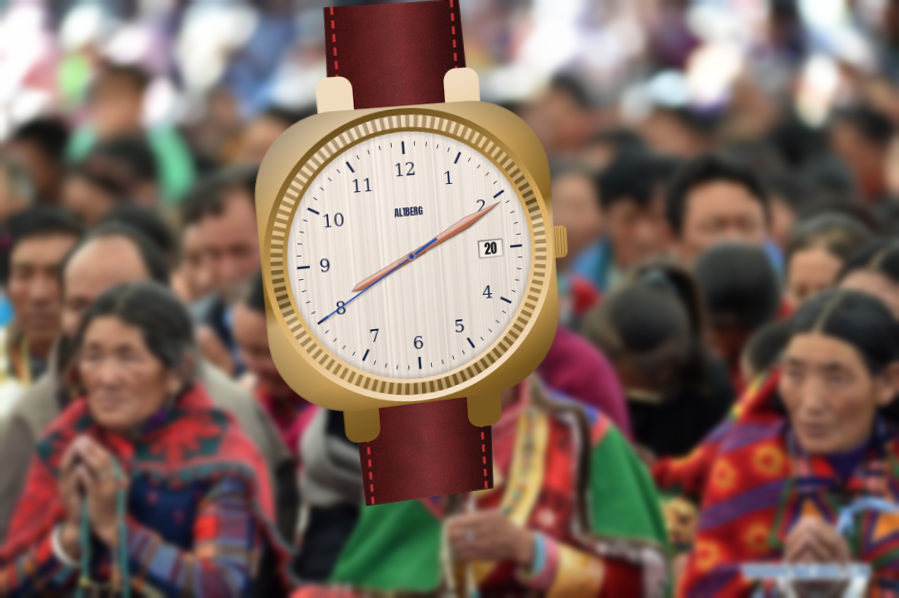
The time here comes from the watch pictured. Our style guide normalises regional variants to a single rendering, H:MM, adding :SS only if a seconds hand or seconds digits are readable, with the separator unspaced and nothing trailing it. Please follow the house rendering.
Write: 8:10:40
